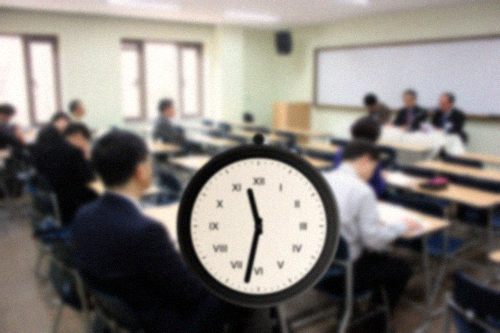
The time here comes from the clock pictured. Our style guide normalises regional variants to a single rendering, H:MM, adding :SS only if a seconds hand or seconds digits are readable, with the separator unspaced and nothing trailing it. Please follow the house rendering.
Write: 11:32
